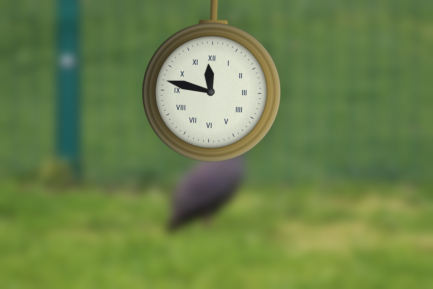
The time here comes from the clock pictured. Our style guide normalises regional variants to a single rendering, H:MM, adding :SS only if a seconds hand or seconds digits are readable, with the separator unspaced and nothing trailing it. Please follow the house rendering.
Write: 11:47
